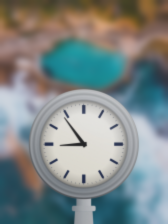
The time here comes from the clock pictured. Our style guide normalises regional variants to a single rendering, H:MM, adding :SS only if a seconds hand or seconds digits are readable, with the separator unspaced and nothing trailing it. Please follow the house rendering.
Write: 8:54
